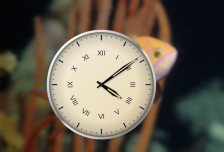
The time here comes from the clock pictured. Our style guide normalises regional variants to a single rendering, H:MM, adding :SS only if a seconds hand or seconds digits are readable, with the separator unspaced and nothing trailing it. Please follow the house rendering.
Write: 4:09
